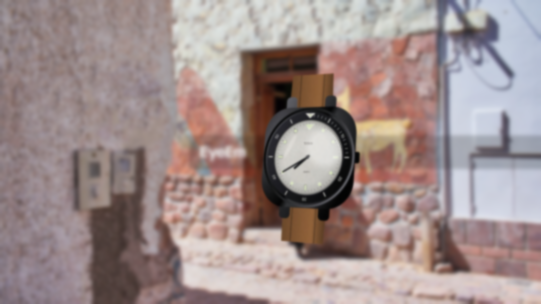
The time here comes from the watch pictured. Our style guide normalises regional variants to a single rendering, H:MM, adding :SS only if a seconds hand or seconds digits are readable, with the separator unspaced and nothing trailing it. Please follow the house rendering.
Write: 7:40
